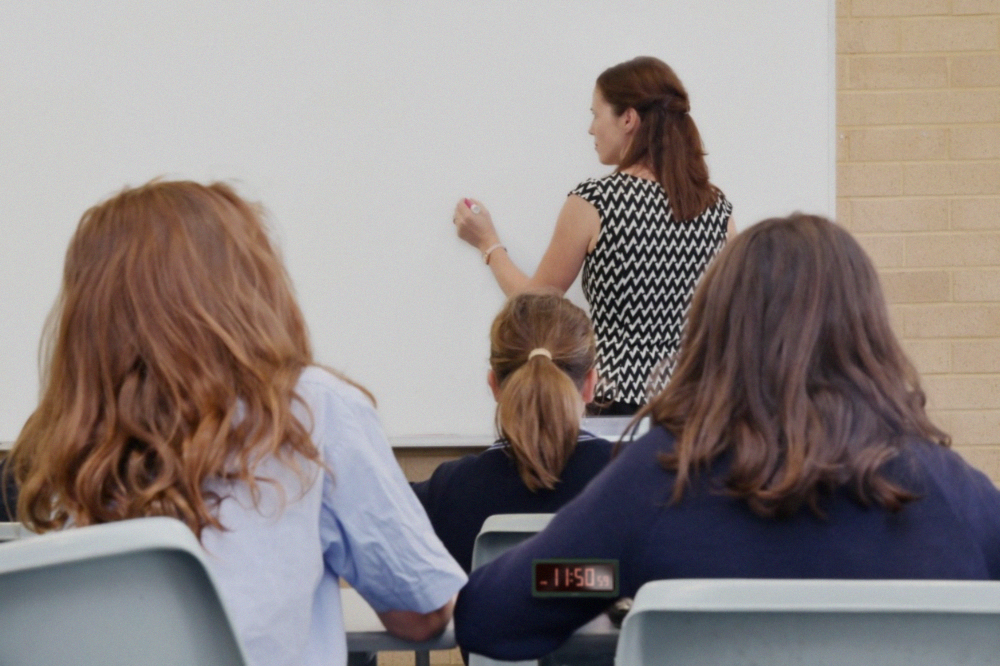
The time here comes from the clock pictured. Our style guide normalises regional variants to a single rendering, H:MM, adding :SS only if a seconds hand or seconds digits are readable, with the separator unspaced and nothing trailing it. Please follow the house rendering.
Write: 11:50
